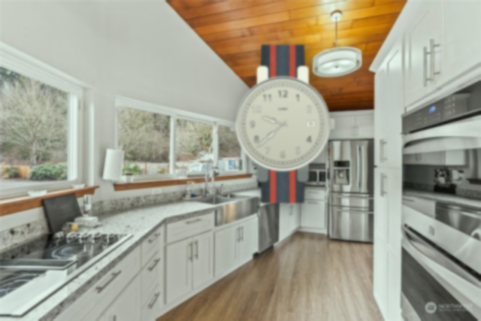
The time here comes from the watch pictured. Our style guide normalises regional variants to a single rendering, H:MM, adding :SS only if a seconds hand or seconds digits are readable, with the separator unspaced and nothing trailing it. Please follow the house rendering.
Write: 9:38
